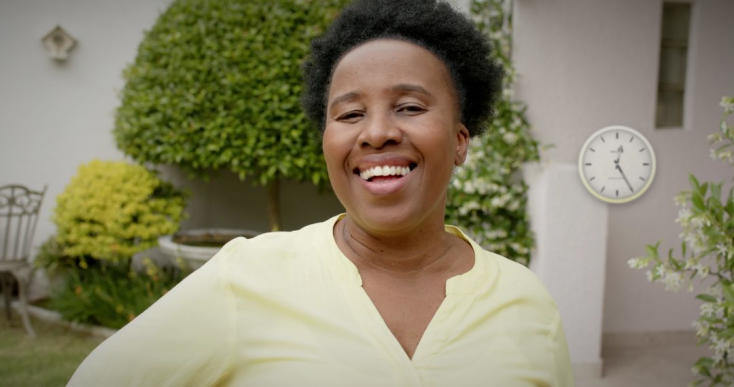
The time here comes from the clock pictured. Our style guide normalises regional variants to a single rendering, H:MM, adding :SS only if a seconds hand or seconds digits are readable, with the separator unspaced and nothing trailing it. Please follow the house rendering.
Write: 12:25
